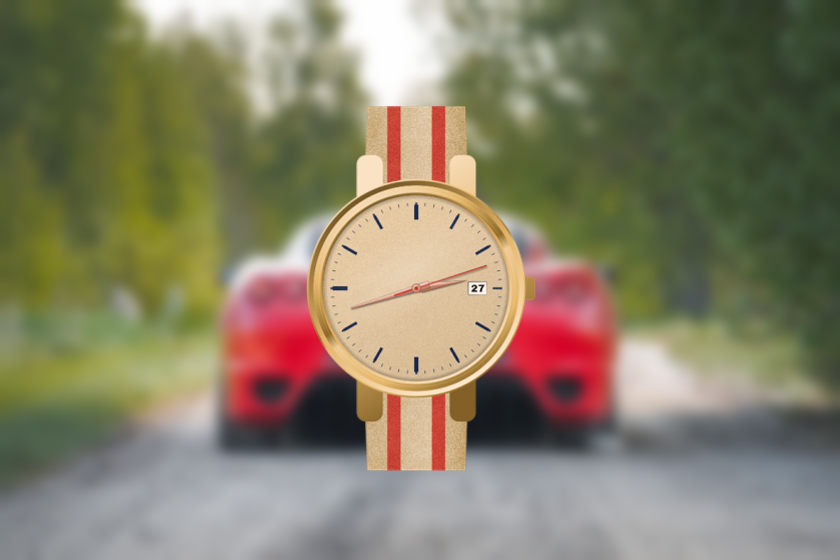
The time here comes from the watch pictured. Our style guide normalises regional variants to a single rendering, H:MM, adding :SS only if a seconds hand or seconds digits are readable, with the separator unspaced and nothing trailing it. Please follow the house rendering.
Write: 2:42:12
